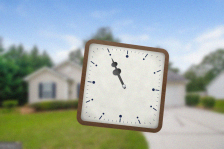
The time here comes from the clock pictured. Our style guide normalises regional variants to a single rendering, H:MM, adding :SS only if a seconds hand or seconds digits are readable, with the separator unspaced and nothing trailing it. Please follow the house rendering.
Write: 10:55
